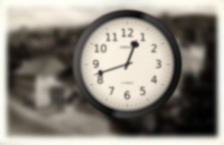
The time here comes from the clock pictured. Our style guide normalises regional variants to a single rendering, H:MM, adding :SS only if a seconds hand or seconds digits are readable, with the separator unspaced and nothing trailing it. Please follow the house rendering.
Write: 12:42
